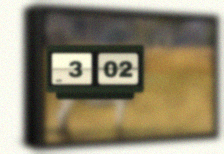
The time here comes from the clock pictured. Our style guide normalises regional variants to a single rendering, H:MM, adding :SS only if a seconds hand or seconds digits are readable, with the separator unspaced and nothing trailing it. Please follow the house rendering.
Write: 3:02
